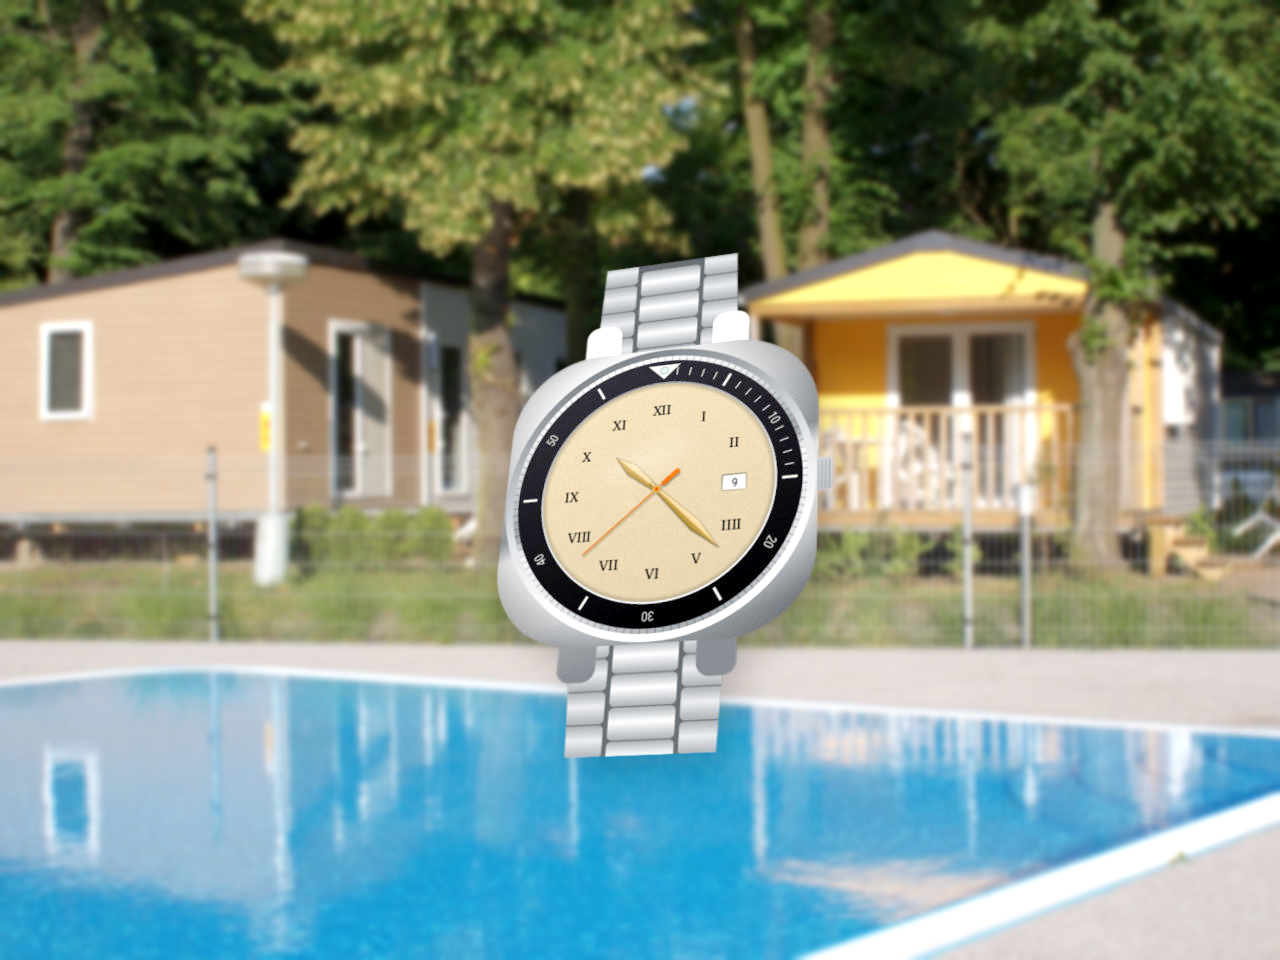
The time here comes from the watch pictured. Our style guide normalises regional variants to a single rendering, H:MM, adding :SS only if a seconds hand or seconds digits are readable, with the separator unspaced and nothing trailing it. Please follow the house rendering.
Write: 10:22:38
